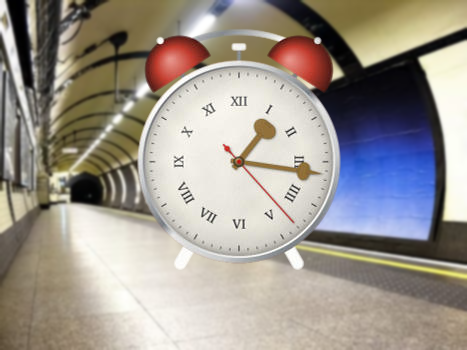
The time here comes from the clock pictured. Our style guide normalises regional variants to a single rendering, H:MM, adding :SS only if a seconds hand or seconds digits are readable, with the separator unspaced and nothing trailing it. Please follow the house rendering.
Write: 1:16:23
